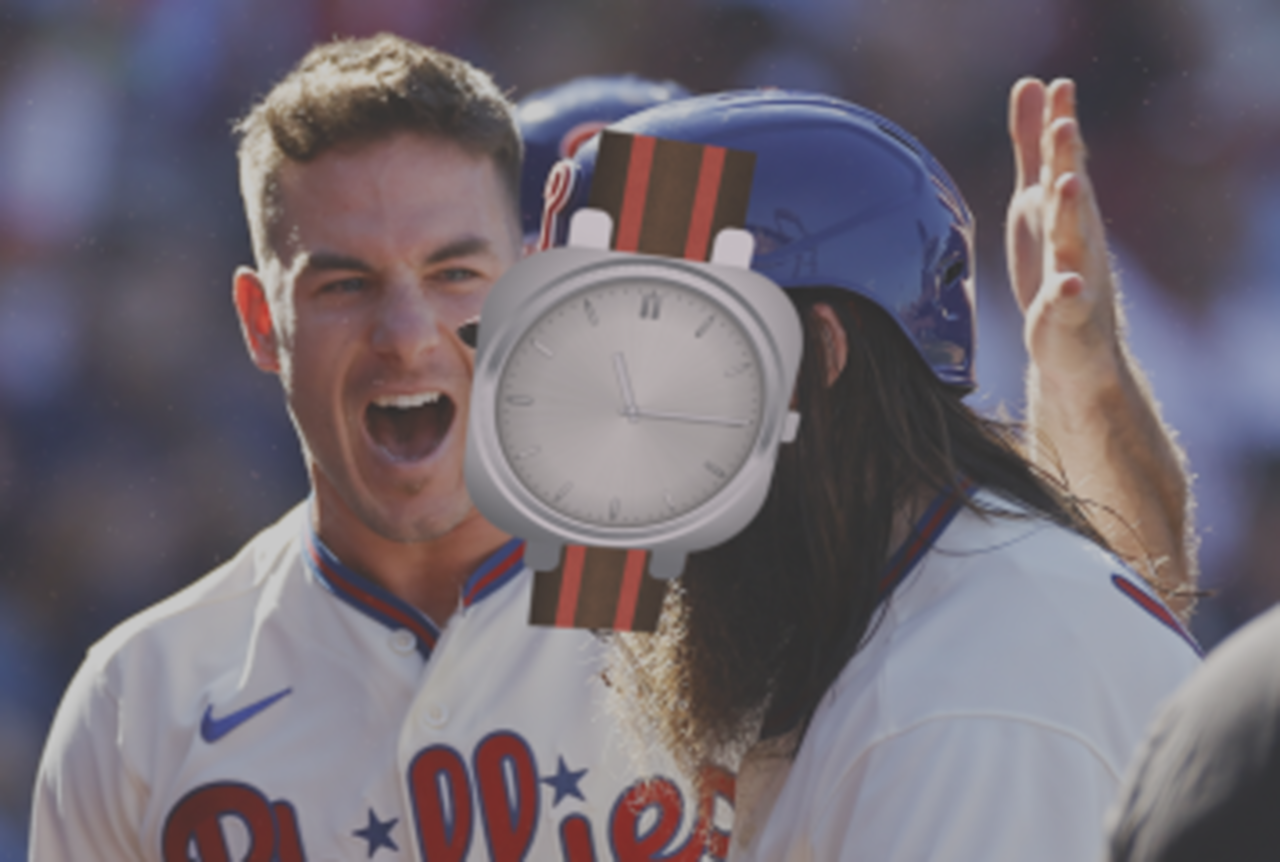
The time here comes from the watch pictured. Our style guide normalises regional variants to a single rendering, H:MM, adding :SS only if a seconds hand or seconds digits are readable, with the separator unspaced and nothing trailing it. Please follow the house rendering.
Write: 11:15
